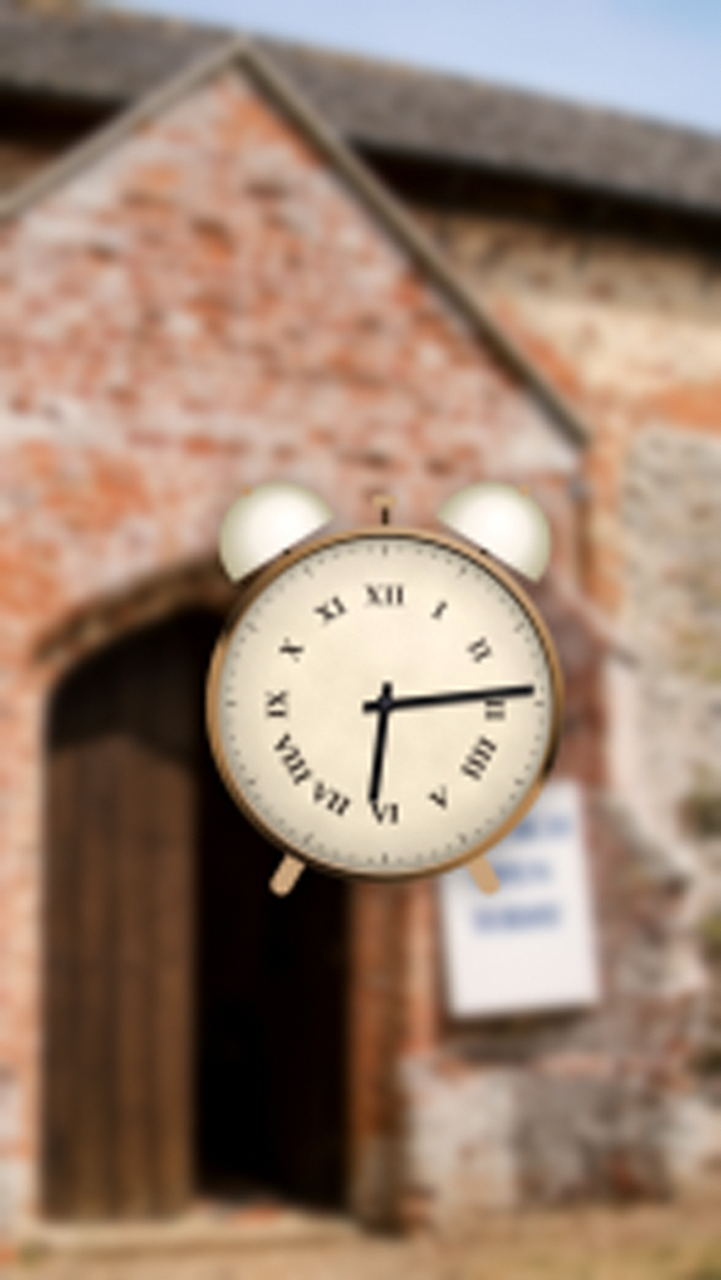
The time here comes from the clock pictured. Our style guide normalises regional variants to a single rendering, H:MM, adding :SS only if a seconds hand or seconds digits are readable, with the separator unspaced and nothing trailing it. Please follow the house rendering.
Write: 6:14
